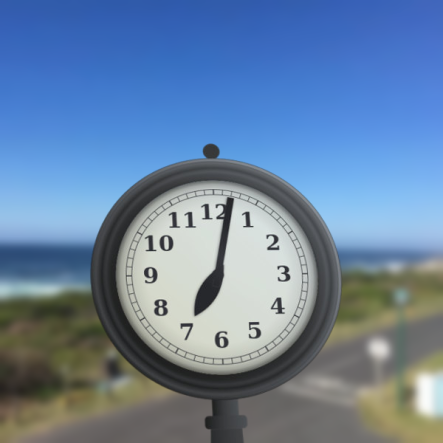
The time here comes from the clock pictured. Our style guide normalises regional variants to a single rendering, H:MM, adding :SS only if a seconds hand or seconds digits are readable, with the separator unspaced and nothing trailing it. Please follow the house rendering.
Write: 7:02
